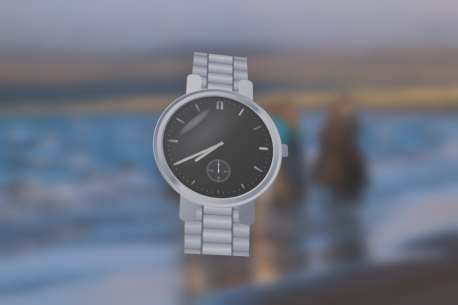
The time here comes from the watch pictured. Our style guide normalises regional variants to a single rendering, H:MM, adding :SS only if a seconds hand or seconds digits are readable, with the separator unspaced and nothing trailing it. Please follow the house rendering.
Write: 7:40
